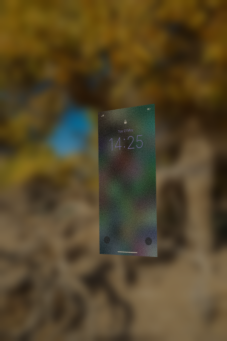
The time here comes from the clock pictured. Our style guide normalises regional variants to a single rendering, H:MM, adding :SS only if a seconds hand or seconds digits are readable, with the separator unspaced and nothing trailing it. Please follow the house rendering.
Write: 14:25
